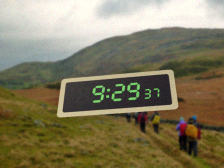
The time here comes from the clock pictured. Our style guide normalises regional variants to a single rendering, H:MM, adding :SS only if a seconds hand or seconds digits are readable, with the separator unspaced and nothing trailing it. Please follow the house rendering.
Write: 9:29:37
